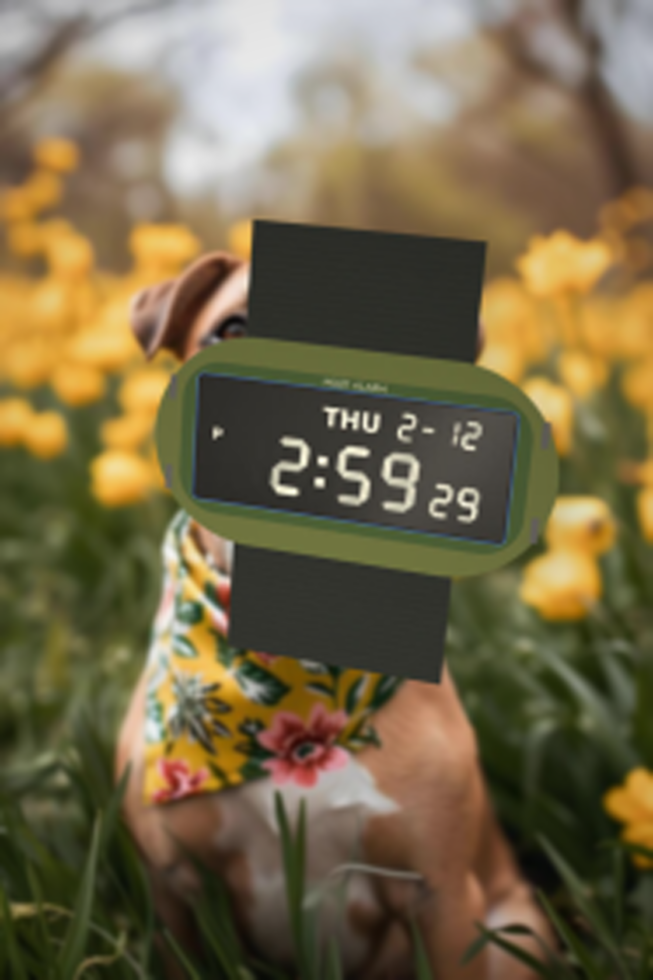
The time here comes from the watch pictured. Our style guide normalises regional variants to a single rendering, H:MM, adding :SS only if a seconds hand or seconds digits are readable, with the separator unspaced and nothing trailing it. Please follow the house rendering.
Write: 2:59:29
